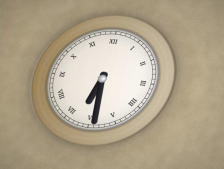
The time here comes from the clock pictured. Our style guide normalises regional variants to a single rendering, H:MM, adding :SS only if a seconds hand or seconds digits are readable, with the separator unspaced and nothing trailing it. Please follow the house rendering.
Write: 6:29
